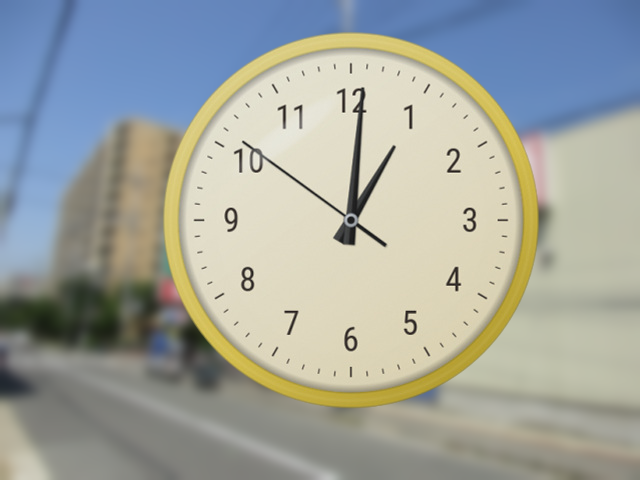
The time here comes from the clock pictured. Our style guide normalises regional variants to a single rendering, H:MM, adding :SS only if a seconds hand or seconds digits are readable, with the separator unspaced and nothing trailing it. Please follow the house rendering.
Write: 1:00:51
